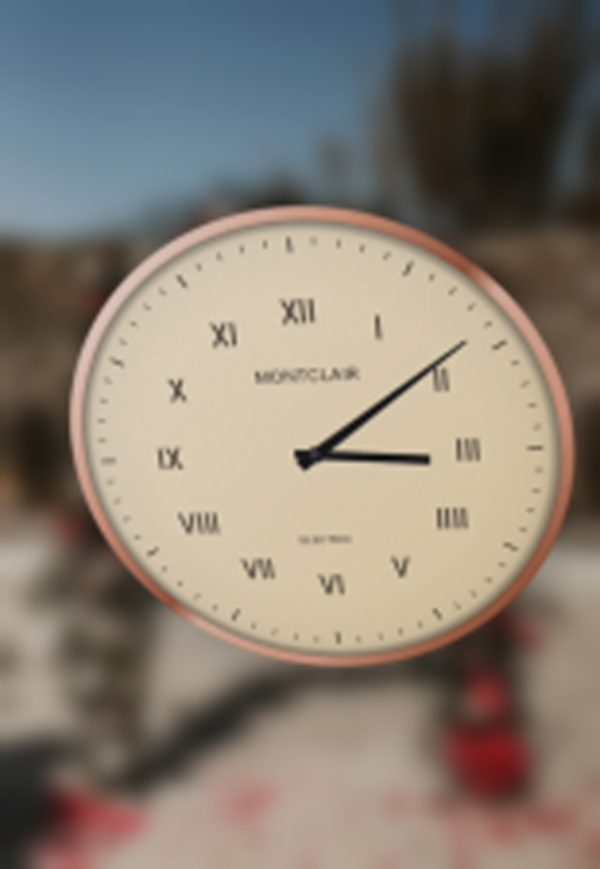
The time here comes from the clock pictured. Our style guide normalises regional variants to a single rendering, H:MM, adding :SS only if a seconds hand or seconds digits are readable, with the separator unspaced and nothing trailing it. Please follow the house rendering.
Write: 3:09
